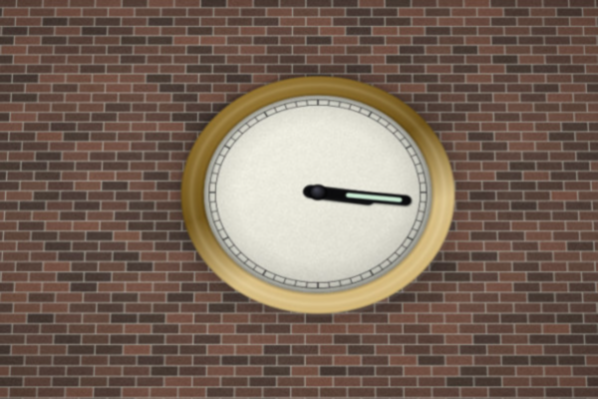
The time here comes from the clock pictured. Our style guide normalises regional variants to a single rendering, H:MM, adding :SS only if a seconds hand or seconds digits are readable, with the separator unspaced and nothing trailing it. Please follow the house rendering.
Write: 3:16
